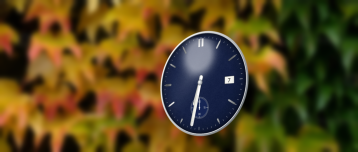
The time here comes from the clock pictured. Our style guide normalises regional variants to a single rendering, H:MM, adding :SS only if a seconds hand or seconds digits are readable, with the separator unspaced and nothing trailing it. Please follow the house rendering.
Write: 6:32
